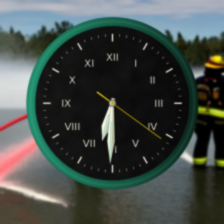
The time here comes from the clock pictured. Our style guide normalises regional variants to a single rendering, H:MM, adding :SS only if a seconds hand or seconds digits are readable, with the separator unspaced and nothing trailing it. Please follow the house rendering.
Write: 6:30:21
